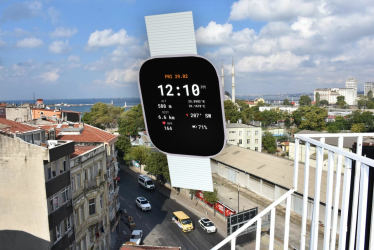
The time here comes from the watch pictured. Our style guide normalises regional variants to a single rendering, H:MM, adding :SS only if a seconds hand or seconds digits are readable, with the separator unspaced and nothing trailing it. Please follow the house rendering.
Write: 12:10
